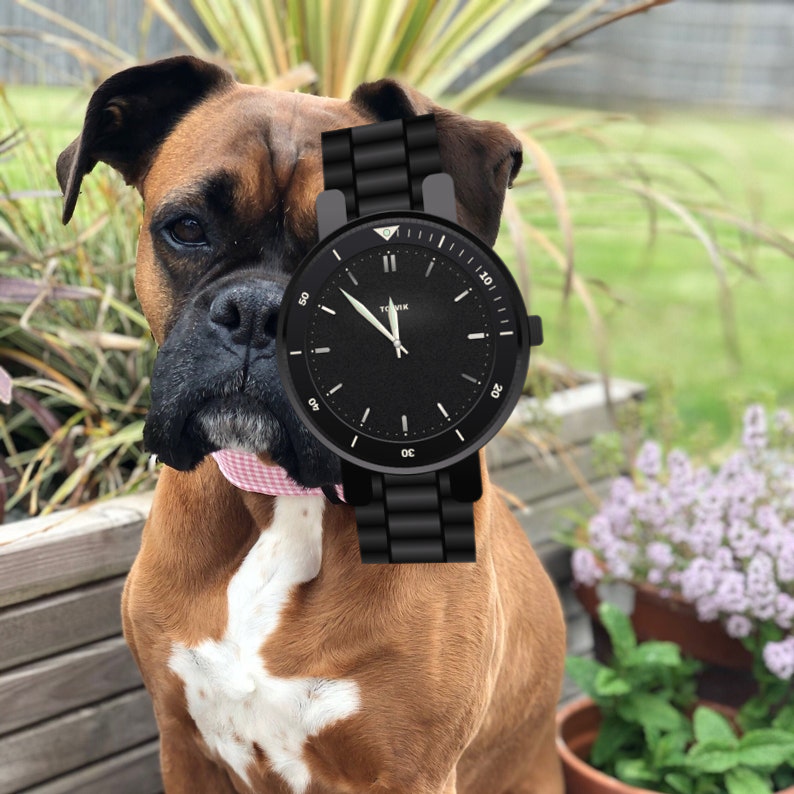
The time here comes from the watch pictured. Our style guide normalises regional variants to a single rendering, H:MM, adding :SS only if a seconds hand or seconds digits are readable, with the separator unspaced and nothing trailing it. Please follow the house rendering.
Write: 11:53
